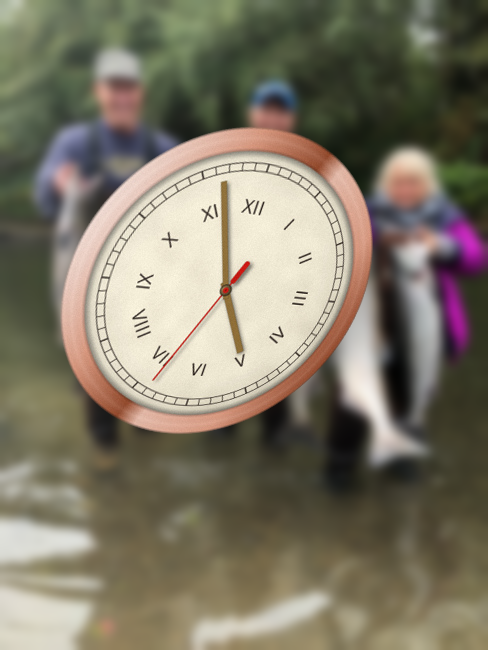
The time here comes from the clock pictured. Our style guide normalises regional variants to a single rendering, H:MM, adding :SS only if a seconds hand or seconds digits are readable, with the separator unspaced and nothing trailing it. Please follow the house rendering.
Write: 4:56:34
